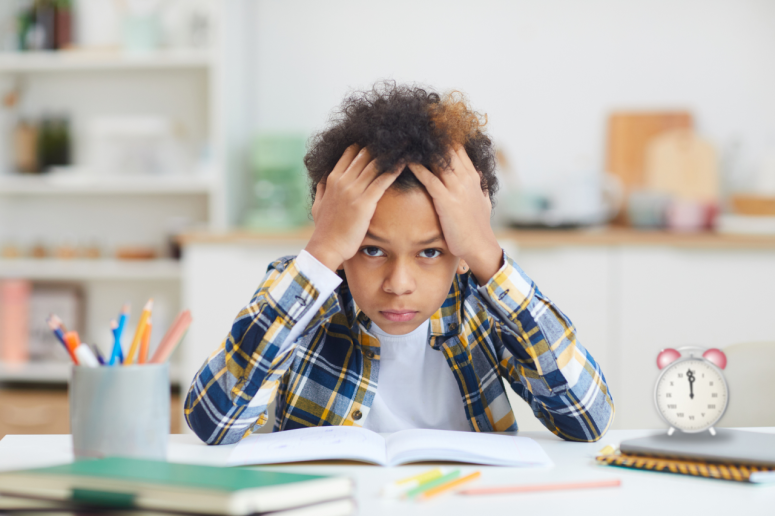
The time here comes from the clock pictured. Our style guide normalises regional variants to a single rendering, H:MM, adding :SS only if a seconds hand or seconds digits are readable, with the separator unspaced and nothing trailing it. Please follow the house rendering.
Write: 11:59
